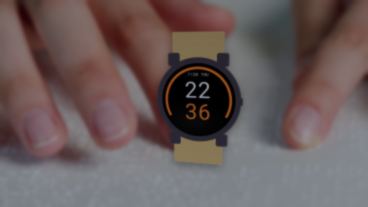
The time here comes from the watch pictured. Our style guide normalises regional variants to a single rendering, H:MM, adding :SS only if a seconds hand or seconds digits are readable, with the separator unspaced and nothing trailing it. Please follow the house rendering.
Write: 22:36
